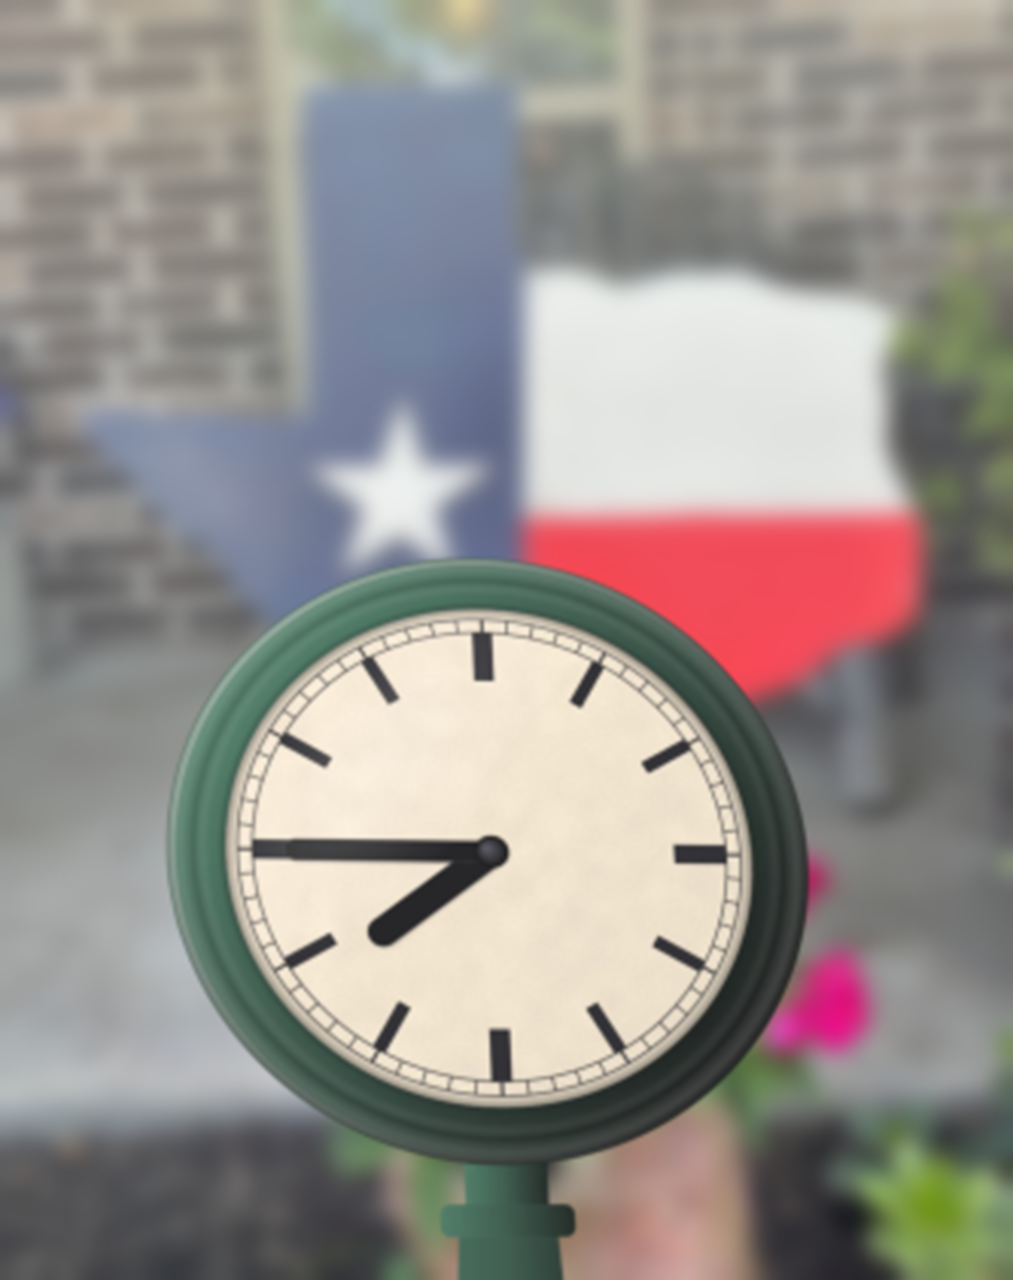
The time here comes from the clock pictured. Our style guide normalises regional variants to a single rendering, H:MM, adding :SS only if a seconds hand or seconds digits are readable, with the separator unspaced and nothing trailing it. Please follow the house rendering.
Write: 7:45
